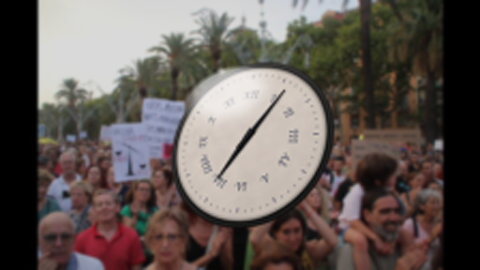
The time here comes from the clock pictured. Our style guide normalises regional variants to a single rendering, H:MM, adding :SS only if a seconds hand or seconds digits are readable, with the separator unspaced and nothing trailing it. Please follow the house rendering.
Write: 7:06
